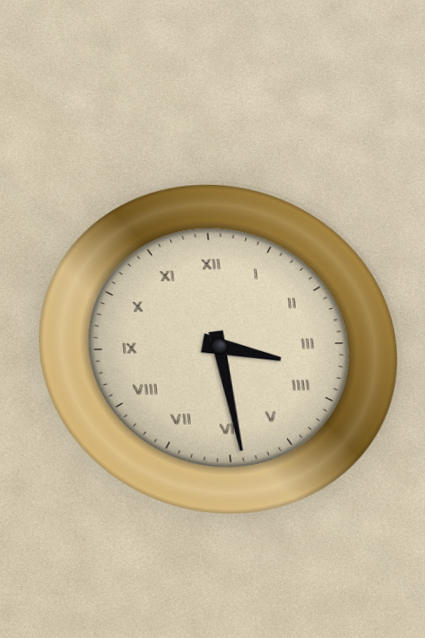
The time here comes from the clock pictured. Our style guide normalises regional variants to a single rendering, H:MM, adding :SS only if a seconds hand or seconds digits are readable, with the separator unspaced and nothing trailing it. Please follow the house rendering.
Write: 3:29
